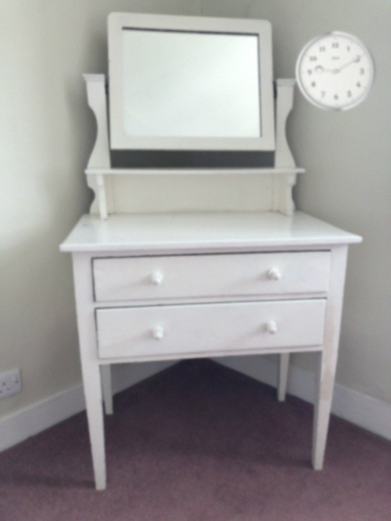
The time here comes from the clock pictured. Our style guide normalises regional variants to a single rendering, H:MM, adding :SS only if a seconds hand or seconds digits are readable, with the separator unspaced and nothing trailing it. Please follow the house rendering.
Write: 9:10
